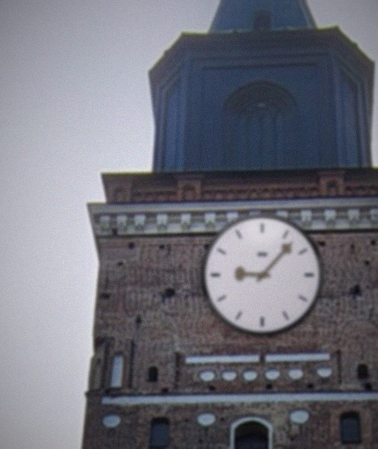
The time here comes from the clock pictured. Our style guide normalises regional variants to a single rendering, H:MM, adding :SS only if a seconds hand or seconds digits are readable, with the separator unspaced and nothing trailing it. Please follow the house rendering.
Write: 9:07
